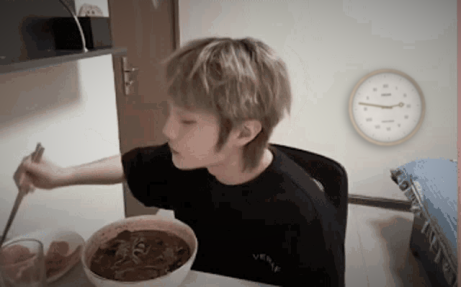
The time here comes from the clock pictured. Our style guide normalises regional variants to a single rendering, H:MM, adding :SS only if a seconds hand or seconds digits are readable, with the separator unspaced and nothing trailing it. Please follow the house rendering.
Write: 2:47
